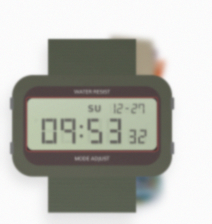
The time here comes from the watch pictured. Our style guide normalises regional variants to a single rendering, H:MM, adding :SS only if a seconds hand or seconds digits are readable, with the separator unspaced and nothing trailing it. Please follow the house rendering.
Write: 9:53:32
